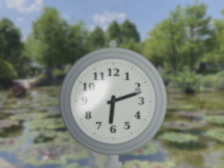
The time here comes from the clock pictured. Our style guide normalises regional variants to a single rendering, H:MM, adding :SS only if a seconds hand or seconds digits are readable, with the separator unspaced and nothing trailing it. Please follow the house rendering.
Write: 6:12
